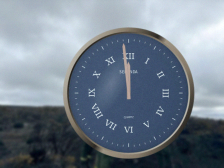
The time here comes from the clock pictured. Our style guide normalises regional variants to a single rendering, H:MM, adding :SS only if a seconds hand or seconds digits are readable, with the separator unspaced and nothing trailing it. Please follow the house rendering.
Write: 11:59
